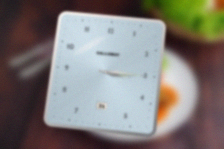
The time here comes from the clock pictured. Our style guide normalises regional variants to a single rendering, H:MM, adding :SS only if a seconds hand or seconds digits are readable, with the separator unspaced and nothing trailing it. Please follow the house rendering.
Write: 3:15
